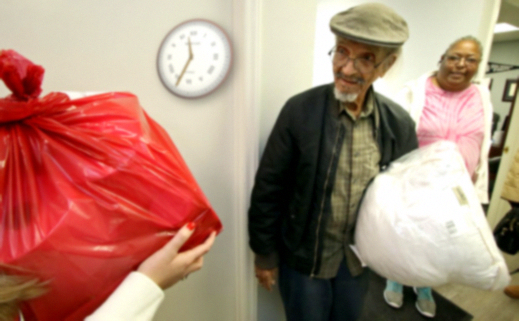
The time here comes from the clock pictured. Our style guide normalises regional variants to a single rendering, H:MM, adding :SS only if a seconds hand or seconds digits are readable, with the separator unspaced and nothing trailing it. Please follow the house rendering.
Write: 11:34
